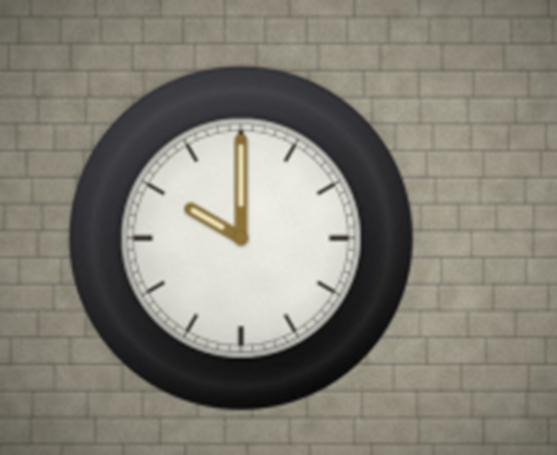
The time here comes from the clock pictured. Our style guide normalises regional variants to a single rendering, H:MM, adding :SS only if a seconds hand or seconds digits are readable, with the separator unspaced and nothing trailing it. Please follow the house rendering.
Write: 10:00
